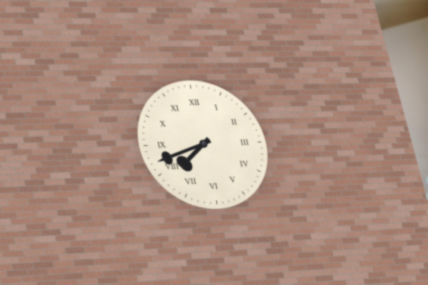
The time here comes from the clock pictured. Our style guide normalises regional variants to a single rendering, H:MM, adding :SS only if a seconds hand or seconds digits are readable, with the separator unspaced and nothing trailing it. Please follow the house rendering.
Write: 7:42
